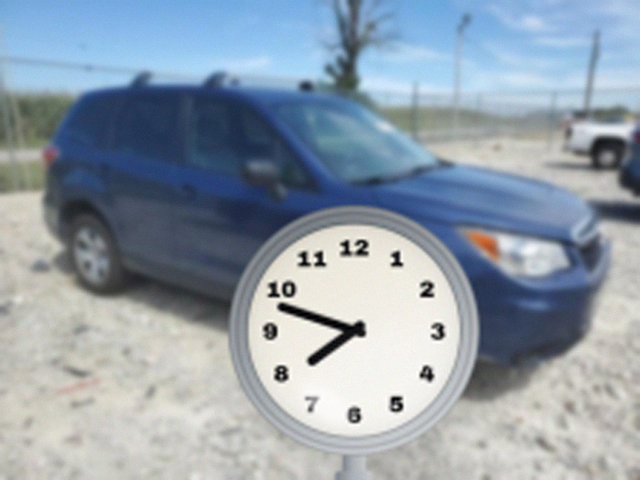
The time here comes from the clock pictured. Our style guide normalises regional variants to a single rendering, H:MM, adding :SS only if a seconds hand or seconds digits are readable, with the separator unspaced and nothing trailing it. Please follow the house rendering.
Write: 7:48
